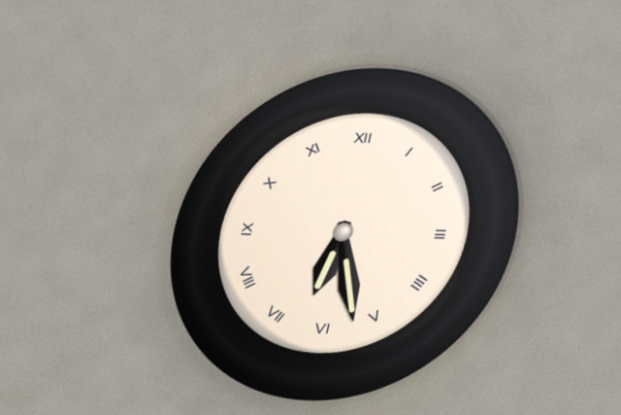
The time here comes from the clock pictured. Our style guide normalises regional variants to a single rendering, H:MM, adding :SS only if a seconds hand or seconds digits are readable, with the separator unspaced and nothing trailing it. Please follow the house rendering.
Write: 6:27
